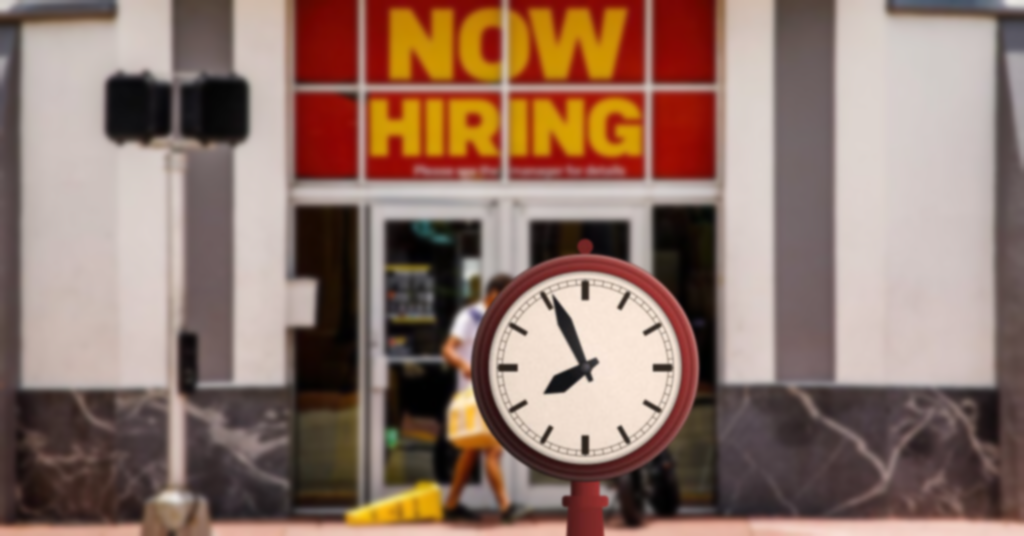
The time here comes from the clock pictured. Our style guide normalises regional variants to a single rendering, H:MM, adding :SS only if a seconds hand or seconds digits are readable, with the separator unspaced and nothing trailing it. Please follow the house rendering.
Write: 7:56
